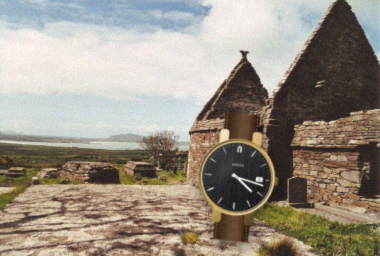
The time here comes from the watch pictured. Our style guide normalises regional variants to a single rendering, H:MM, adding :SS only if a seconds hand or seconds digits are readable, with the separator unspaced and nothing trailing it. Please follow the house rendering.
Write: 4:17
